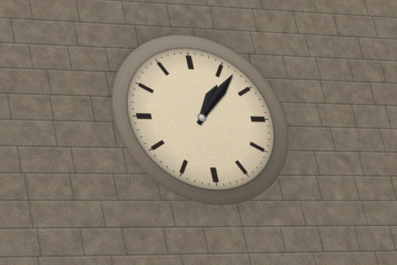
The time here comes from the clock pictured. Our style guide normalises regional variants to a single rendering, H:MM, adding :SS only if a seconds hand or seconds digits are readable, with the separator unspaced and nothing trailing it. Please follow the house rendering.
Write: 1:07
